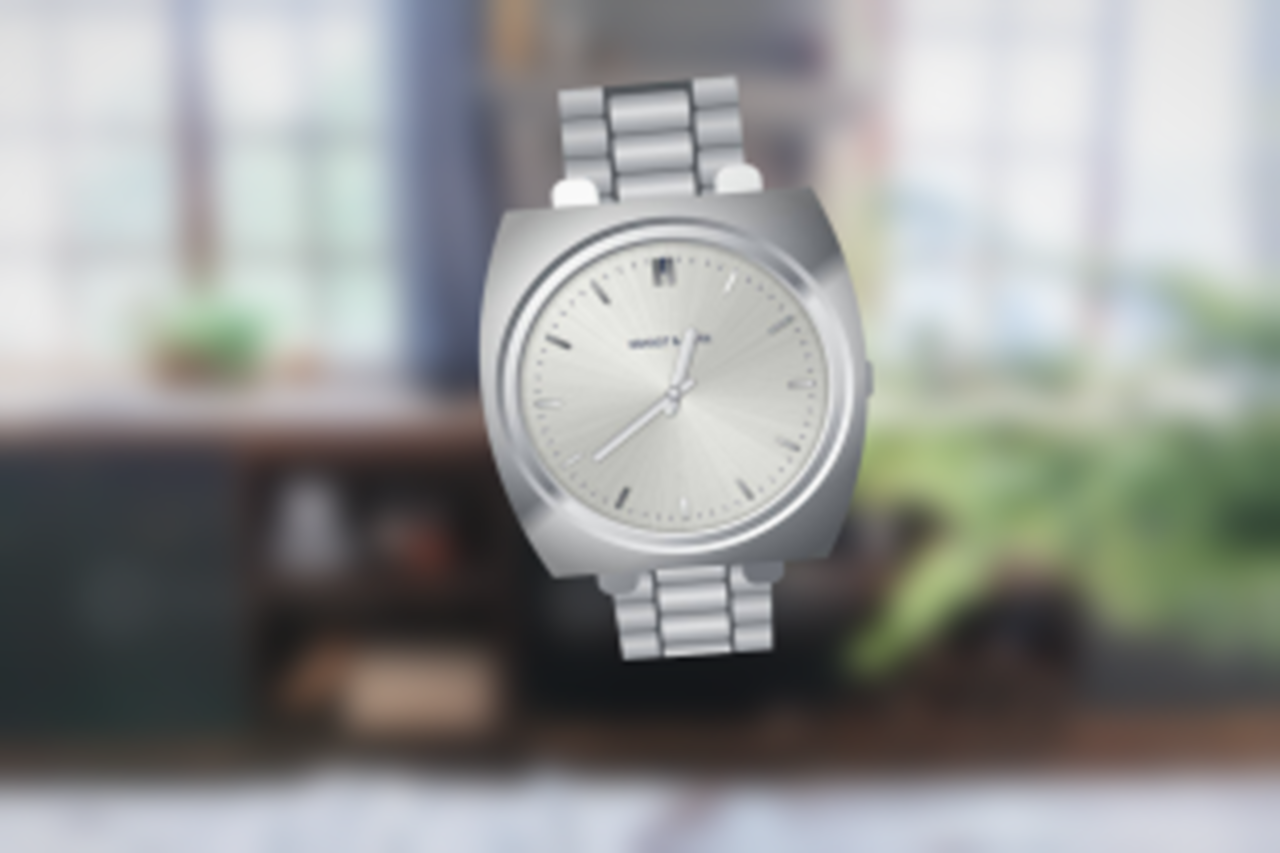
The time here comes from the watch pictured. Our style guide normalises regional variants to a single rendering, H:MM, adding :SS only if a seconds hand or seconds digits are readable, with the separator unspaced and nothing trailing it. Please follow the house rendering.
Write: 12:39
